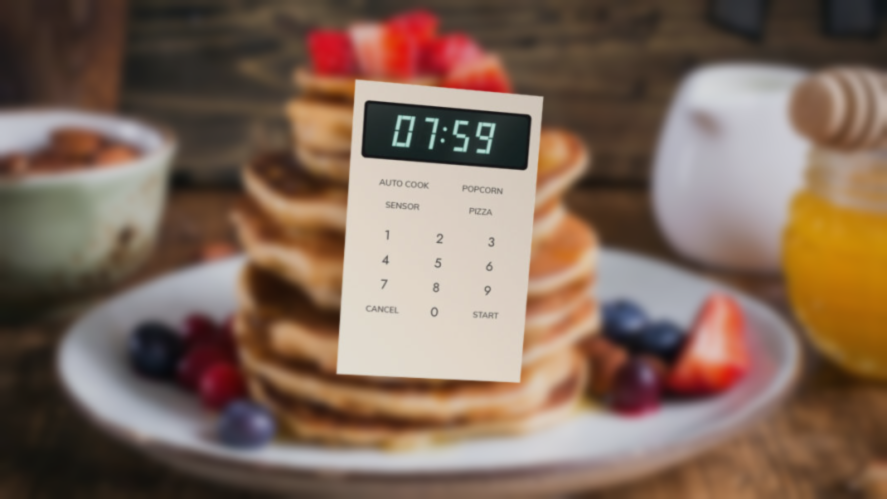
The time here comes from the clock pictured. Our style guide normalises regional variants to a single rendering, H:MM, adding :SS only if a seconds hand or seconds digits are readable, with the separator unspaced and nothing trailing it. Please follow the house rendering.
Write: 7:59
